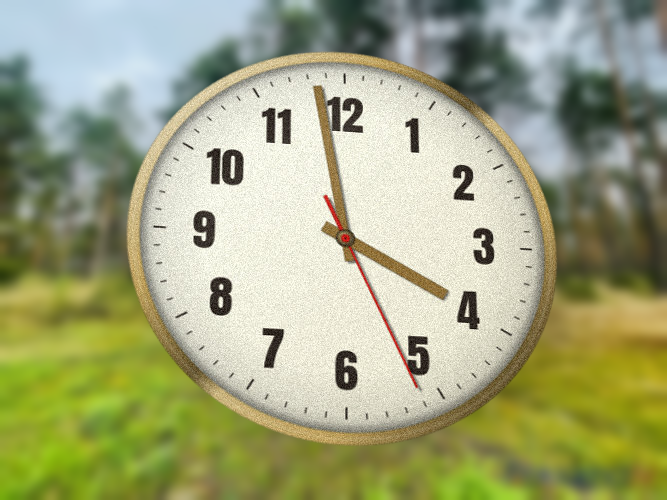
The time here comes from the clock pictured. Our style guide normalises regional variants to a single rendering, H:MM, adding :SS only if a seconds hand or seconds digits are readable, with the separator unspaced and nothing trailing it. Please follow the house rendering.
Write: 3:58:26
